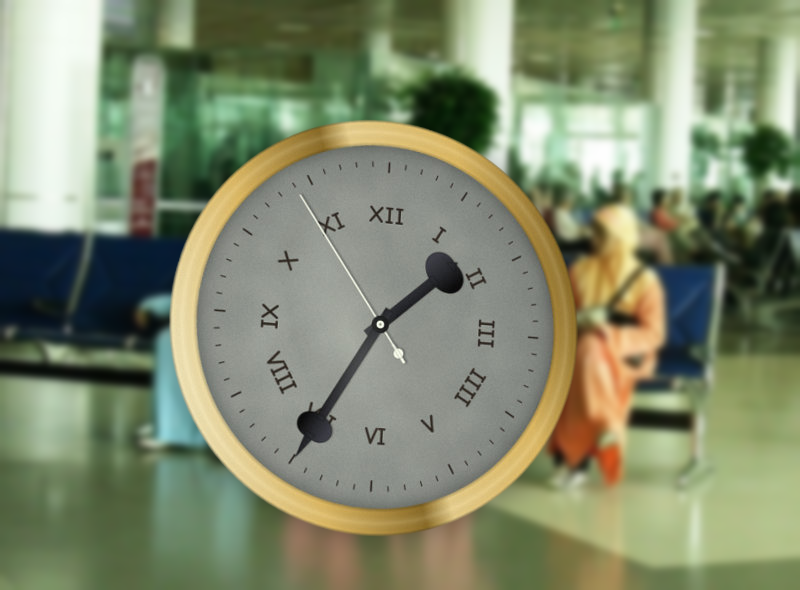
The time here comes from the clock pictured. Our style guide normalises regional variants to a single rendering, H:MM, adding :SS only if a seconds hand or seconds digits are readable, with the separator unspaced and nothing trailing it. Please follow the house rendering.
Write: 1:34:54
